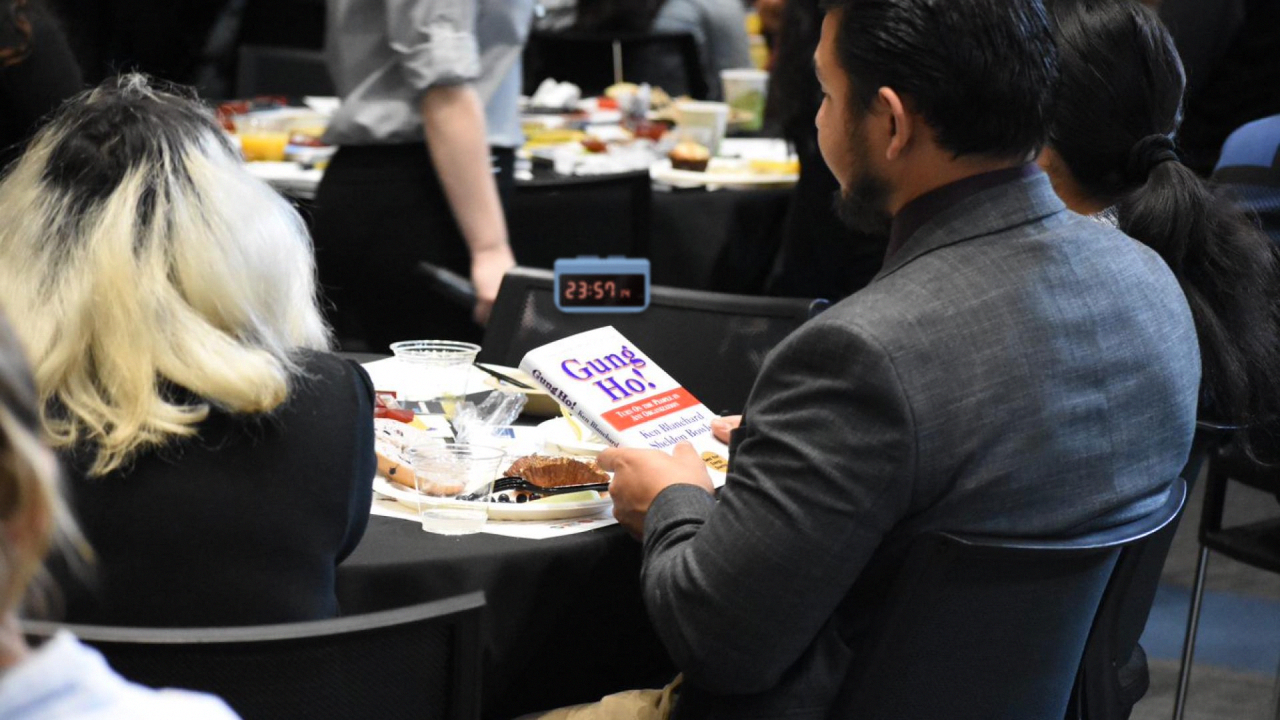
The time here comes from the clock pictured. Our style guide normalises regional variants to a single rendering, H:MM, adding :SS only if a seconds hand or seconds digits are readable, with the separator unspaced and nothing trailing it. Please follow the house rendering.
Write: 23:57
